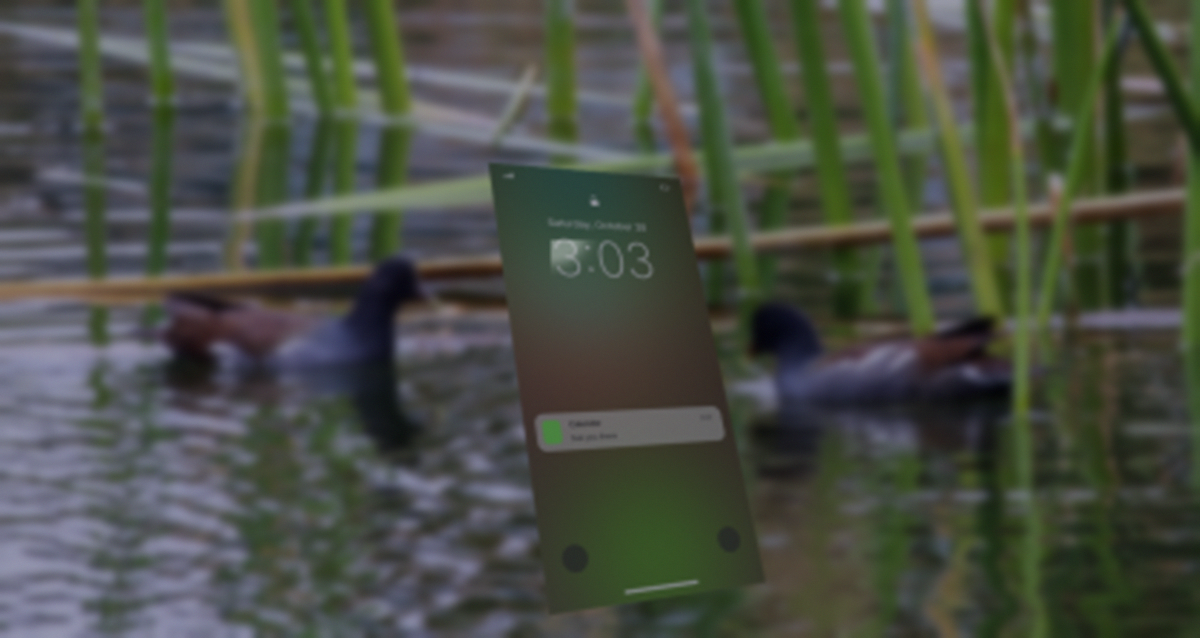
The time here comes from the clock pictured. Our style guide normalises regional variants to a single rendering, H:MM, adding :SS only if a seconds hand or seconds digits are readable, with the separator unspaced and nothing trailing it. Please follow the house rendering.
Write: 3:03
